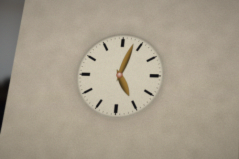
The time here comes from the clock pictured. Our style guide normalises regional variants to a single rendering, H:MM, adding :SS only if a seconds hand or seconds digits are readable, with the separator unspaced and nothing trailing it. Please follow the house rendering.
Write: 5:03
